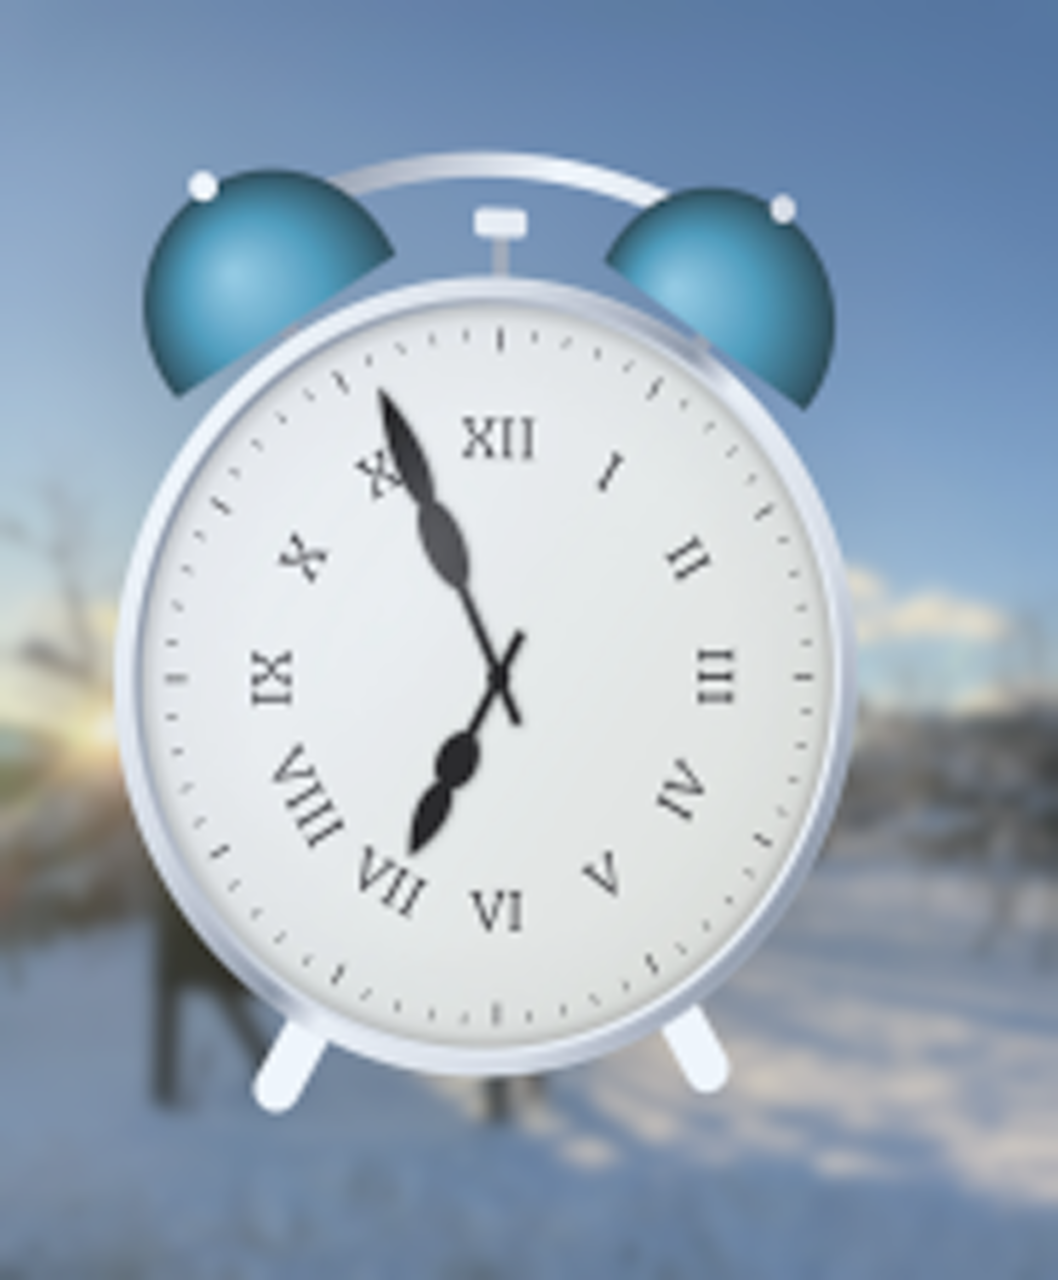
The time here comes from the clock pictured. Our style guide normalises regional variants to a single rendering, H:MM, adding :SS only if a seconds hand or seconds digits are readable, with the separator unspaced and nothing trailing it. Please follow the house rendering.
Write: 6:56
